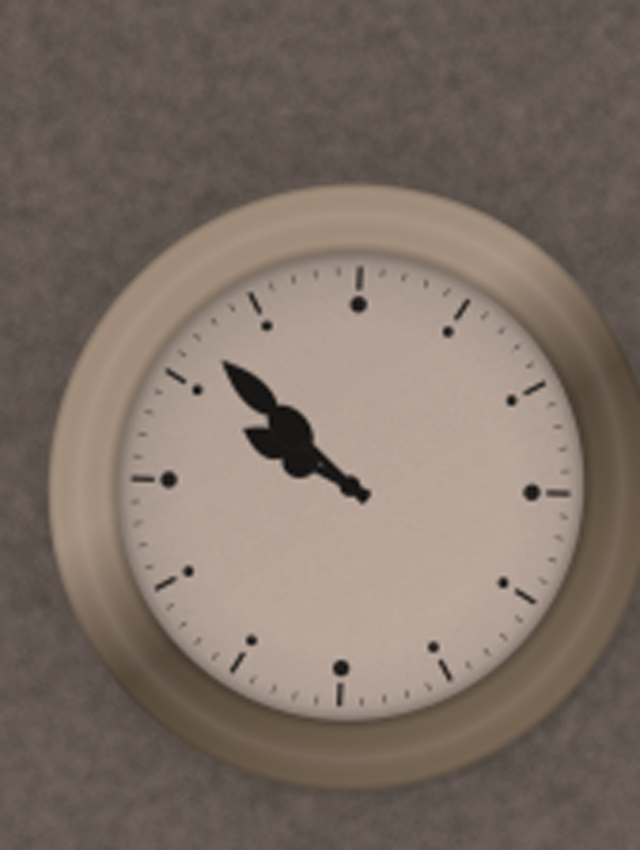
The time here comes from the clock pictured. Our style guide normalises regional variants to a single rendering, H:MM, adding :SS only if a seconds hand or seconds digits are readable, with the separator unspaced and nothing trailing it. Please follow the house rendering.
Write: 9:52
